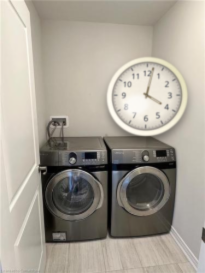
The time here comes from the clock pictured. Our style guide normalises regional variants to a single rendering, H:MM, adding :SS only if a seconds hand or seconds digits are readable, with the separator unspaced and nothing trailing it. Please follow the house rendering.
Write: 4:02
